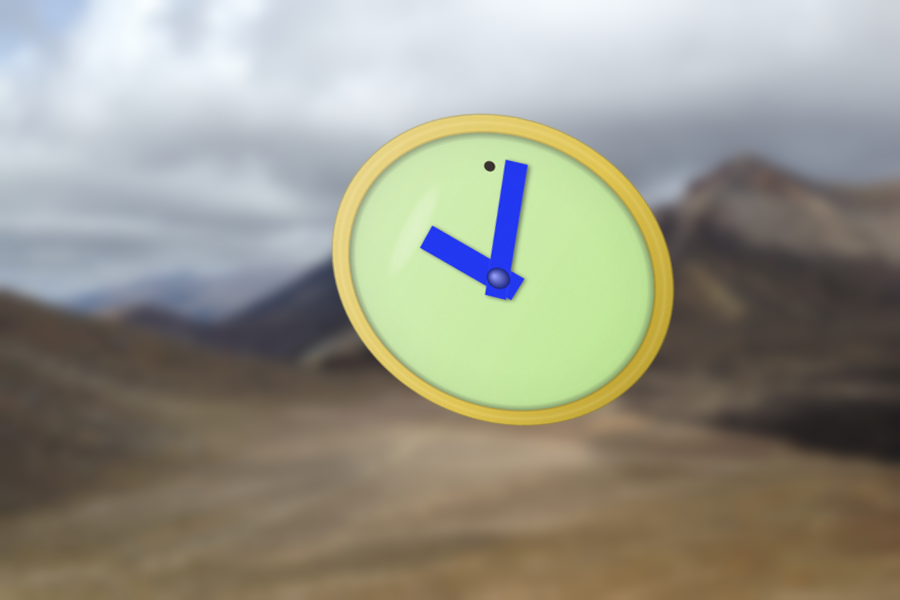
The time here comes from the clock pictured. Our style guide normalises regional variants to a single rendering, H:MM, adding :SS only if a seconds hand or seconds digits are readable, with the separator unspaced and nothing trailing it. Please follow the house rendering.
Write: 10:02
